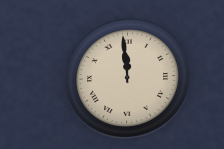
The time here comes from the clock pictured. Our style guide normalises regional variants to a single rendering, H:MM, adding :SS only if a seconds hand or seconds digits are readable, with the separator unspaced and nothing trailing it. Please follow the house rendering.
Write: 11:59
